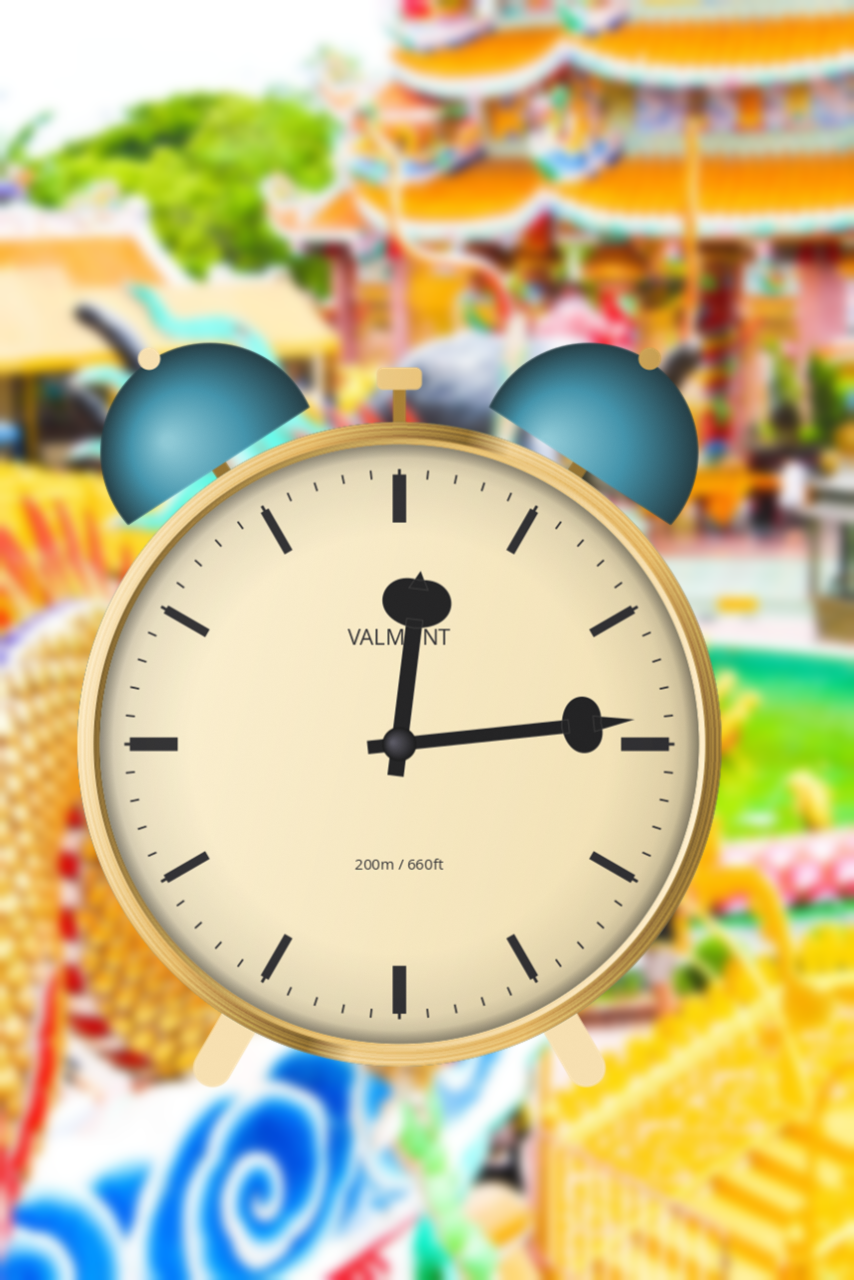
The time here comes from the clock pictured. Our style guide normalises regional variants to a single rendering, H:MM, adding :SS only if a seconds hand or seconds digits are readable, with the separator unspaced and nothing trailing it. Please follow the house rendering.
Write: 12:14
